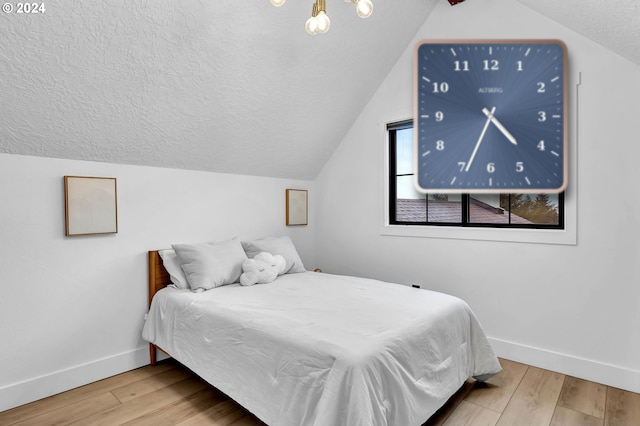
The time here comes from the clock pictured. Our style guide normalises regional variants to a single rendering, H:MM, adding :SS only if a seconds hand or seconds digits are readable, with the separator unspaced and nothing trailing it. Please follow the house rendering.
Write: 4:34
